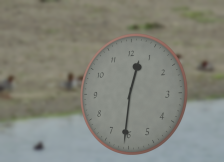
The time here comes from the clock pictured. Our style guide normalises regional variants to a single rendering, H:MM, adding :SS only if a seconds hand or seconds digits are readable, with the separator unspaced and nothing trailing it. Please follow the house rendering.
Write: 12:31
